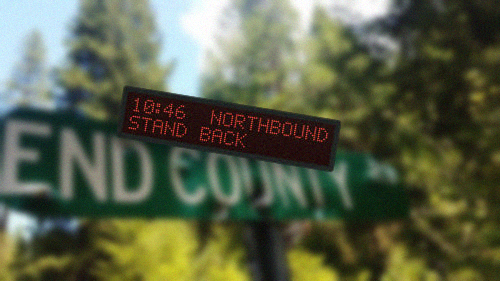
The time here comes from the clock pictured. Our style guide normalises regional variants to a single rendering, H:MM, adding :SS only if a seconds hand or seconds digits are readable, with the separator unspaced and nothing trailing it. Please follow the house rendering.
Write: 10:46
